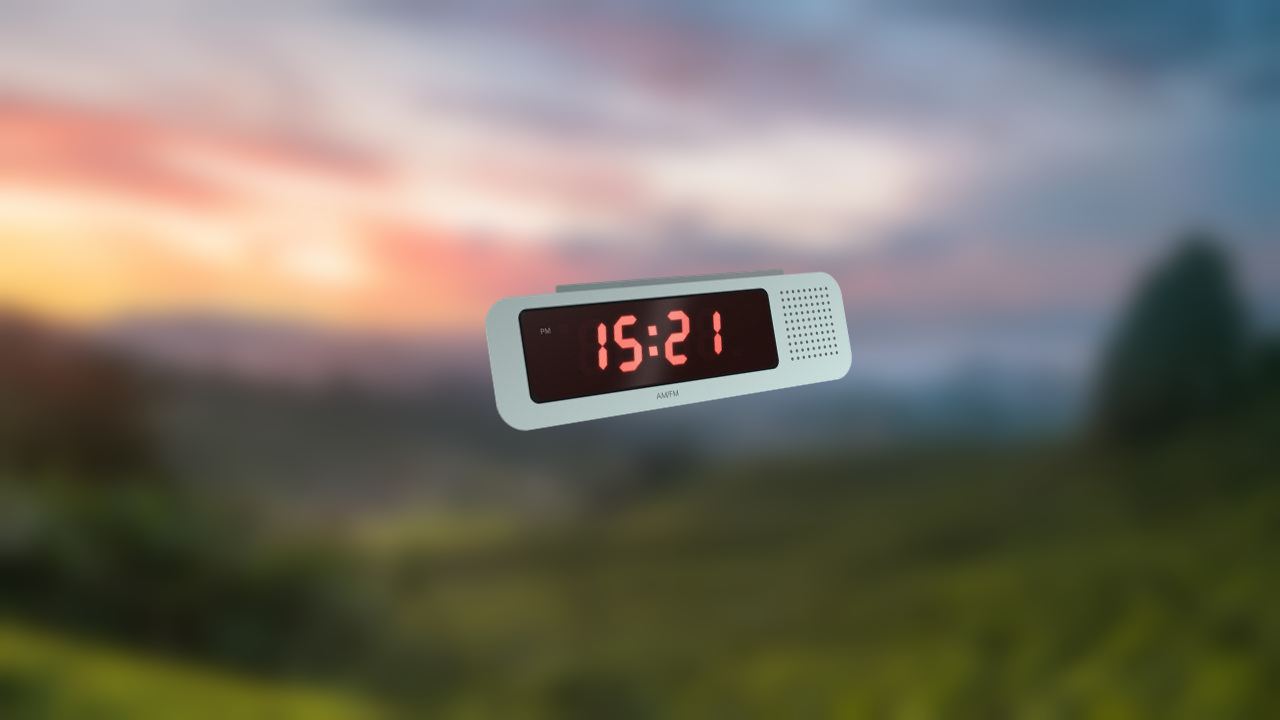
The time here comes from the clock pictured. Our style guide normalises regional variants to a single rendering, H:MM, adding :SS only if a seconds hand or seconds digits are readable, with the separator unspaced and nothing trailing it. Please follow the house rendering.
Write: 15:21
